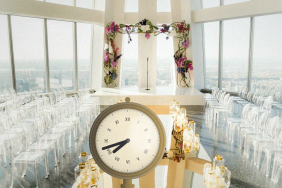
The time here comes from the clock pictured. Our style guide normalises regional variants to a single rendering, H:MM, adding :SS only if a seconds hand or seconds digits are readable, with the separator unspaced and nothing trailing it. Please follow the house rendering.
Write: 7:42
